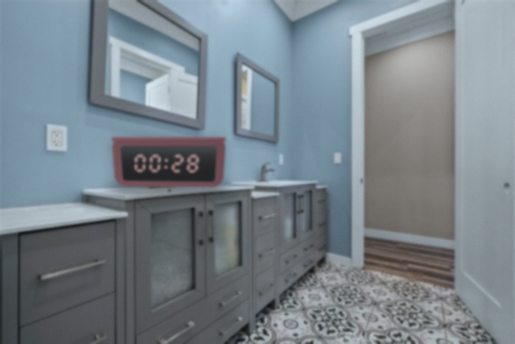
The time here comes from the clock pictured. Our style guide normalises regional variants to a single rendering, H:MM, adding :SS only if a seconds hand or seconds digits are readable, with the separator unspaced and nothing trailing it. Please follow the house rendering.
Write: 0:28
